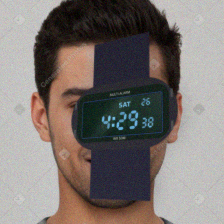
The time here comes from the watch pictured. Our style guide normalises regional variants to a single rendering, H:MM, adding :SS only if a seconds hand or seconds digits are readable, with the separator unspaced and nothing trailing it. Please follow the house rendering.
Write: 4:29:38
